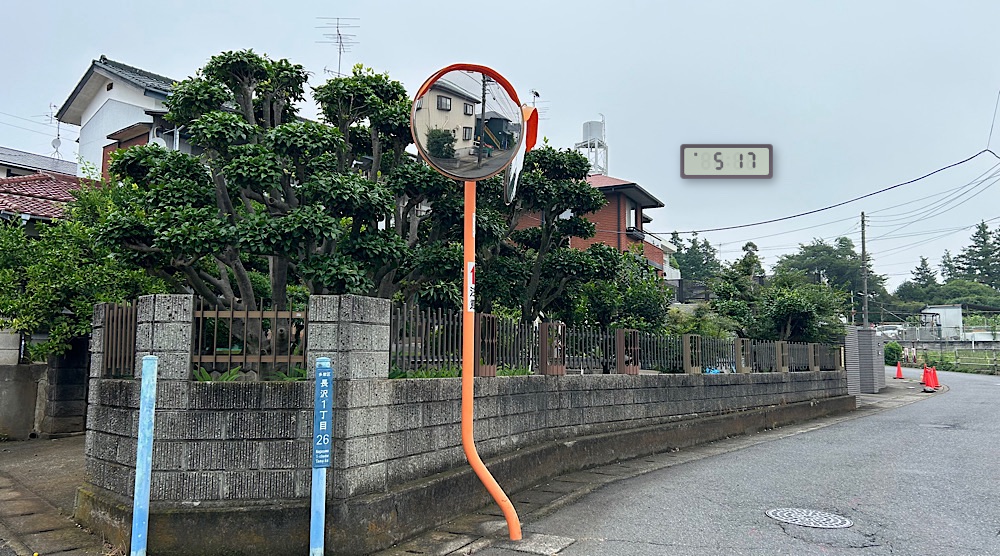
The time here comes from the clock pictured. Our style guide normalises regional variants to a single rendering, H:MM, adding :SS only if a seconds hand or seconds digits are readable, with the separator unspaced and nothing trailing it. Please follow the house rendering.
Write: 5:17
